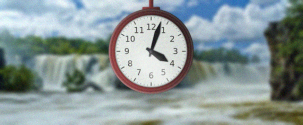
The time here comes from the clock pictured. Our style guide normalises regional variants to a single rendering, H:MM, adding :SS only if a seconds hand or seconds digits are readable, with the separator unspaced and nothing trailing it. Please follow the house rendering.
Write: 4:03
